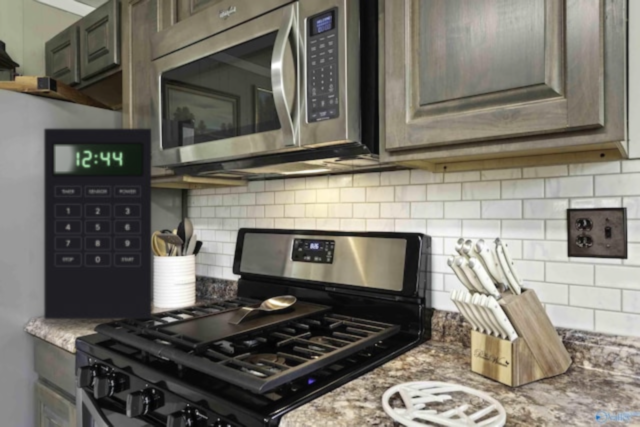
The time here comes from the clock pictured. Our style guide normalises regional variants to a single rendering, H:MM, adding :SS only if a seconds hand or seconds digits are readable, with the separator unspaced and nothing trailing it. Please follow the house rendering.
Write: 12:44
